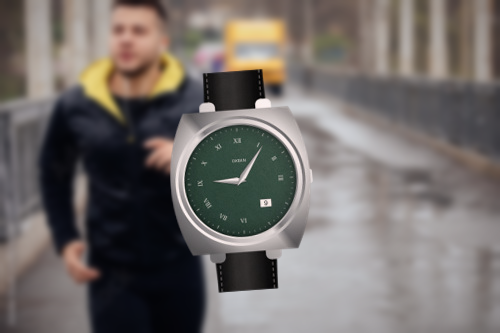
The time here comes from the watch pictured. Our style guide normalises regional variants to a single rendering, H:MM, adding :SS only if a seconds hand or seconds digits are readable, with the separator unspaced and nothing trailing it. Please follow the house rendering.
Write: 9:06
